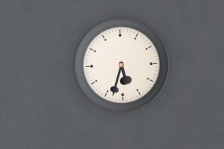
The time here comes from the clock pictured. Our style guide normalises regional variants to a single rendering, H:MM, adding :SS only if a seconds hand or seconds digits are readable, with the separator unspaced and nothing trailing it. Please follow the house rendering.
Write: 5:33
